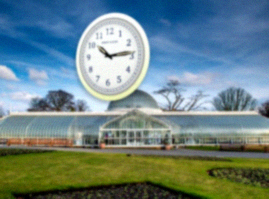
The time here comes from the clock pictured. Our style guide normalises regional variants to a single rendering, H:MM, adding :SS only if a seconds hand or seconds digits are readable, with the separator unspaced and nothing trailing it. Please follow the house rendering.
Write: 10:14
